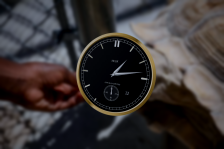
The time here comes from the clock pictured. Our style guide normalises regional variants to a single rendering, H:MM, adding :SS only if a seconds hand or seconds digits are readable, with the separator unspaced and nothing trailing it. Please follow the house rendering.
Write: 1:13
